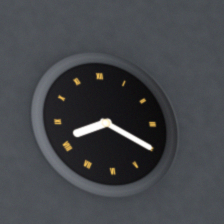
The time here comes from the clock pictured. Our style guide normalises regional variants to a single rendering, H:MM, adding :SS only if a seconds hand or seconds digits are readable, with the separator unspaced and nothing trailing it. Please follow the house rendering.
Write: 8:20
